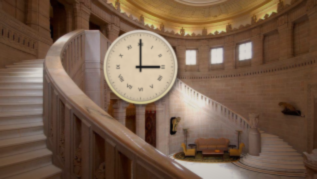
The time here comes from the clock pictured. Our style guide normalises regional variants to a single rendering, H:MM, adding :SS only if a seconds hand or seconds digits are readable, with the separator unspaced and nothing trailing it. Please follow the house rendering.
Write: 3:00
